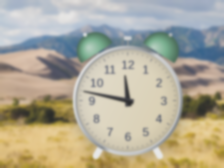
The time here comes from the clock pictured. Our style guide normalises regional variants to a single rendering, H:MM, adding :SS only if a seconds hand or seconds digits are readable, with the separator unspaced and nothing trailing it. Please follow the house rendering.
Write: 11:47
